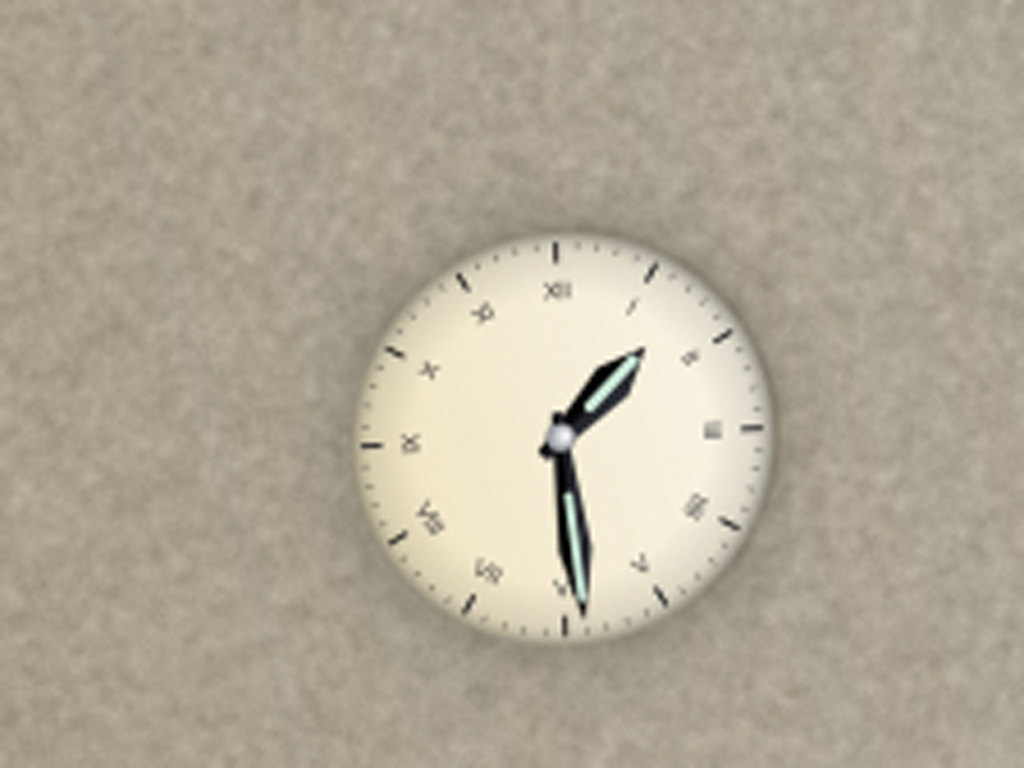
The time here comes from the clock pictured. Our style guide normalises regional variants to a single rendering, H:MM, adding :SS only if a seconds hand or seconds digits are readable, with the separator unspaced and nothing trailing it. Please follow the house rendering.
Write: 1:29
